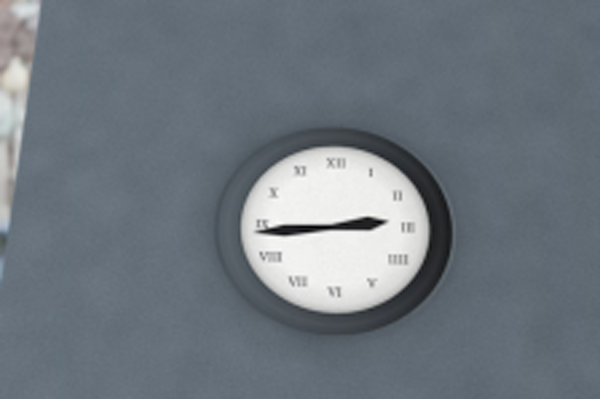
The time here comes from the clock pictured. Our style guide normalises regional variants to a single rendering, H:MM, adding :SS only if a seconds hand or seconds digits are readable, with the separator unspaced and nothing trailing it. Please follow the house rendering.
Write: 2:44
